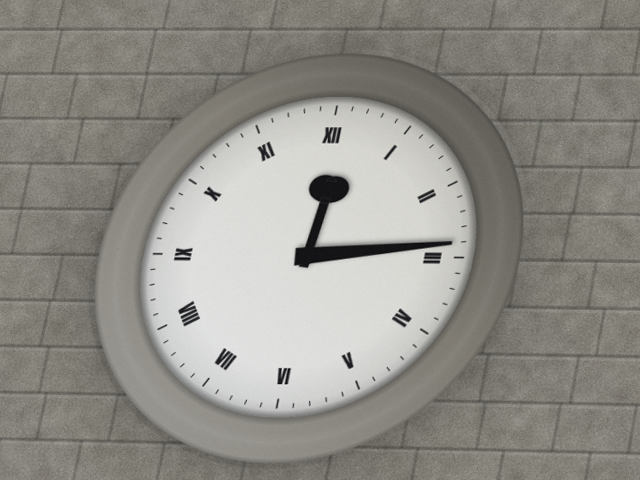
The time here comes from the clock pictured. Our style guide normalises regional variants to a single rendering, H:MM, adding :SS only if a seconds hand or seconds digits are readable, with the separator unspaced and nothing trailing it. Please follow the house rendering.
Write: 12:14
